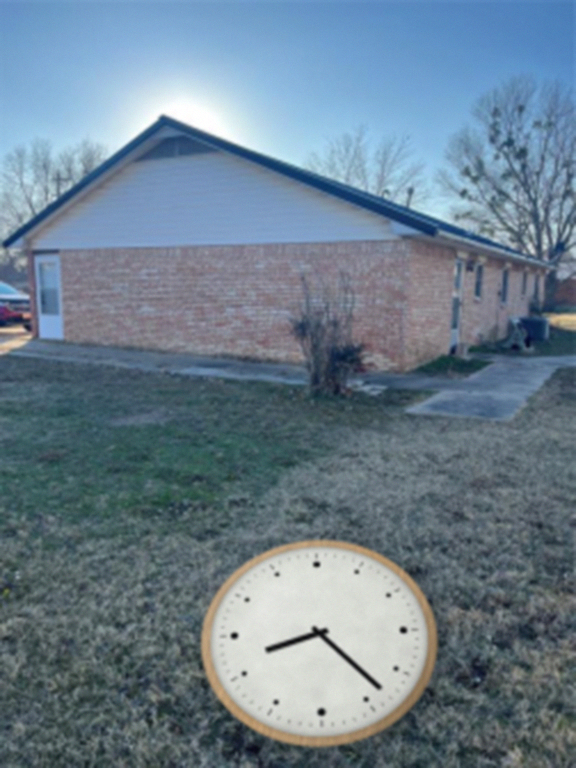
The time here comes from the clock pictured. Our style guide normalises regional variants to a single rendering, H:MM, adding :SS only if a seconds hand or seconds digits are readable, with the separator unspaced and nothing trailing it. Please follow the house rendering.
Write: 8:23
